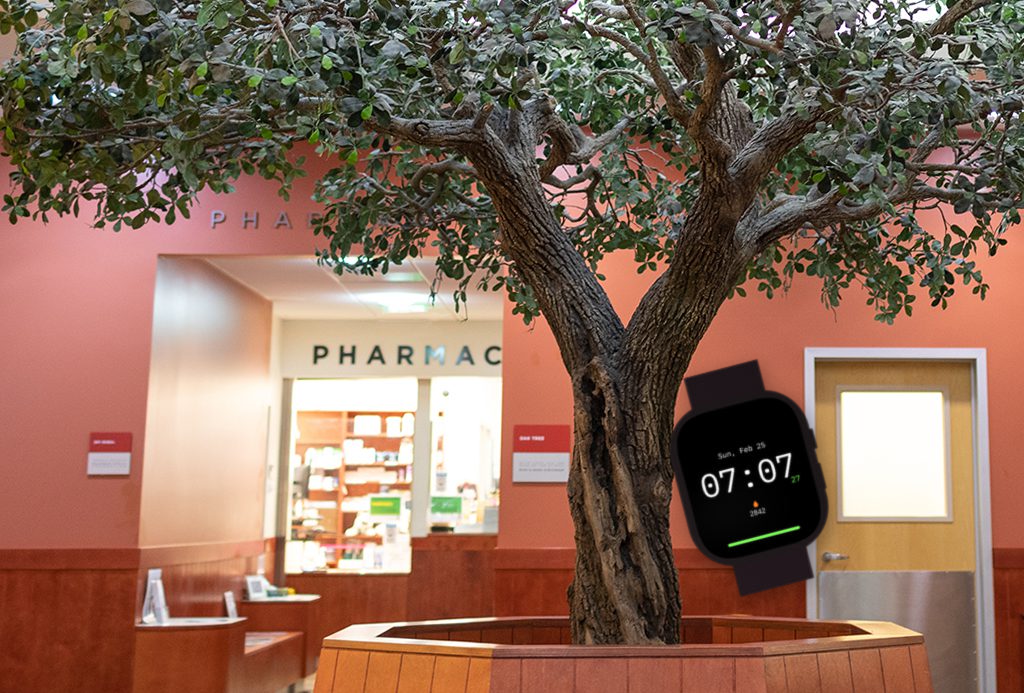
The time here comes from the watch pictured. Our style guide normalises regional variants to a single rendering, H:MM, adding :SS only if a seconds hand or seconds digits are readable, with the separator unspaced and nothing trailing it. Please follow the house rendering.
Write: 7:07
